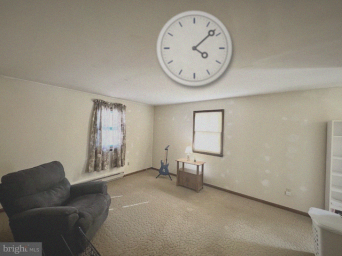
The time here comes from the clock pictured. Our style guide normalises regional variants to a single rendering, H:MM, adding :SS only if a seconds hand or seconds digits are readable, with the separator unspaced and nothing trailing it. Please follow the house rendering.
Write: 4:08
